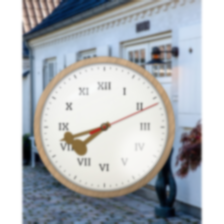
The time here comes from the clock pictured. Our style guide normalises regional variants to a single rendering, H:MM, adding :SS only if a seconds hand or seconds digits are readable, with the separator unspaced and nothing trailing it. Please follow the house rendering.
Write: 7:42:11
